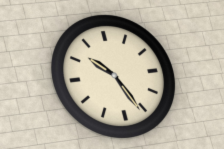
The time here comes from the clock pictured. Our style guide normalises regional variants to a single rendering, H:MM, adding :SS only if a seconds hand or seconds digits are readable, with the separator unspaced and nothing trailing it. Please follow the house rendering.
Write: 10:26
